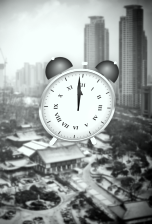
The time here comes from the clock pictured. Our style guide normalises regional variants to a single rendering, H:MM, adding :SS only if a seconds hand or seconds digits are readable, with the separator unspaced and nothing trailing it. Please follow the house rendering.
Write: 11:59
